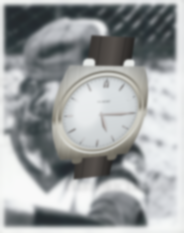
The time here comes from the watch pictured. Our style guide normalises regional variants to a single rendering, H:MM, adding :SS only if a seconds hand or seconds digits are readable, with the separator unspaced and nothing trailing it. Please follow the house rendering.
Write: 5:15
